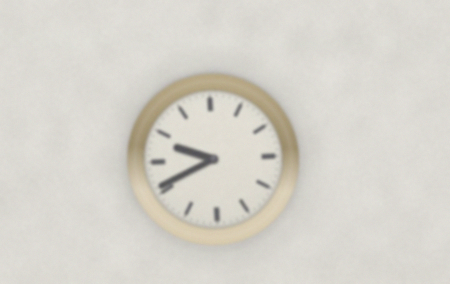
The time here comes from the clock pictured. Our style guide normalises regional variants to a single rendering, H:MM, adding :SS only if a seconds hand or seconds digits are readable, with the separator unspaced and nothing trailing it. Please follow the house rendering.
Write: 9:41
